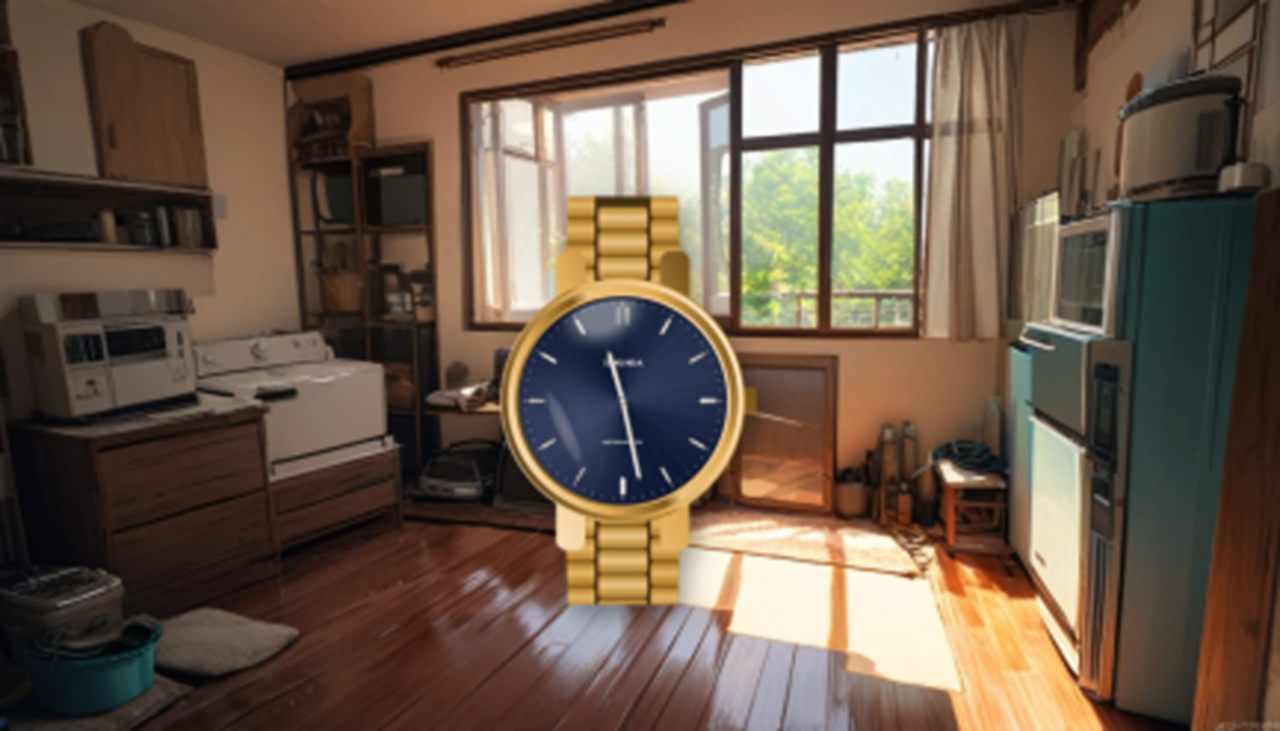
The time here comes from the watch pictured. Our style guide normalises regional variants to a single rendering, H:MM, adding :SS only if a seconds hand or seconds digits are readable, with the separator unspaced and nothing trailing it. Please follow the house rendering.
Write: 11:28
